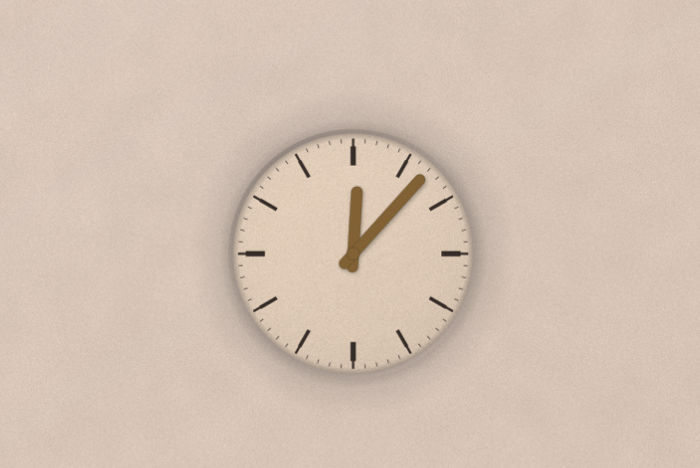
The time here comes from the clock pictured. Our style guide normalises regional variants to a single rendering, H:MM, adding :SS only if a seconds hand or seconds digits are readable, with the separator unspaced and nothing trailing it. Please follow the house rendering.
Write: 12:07
